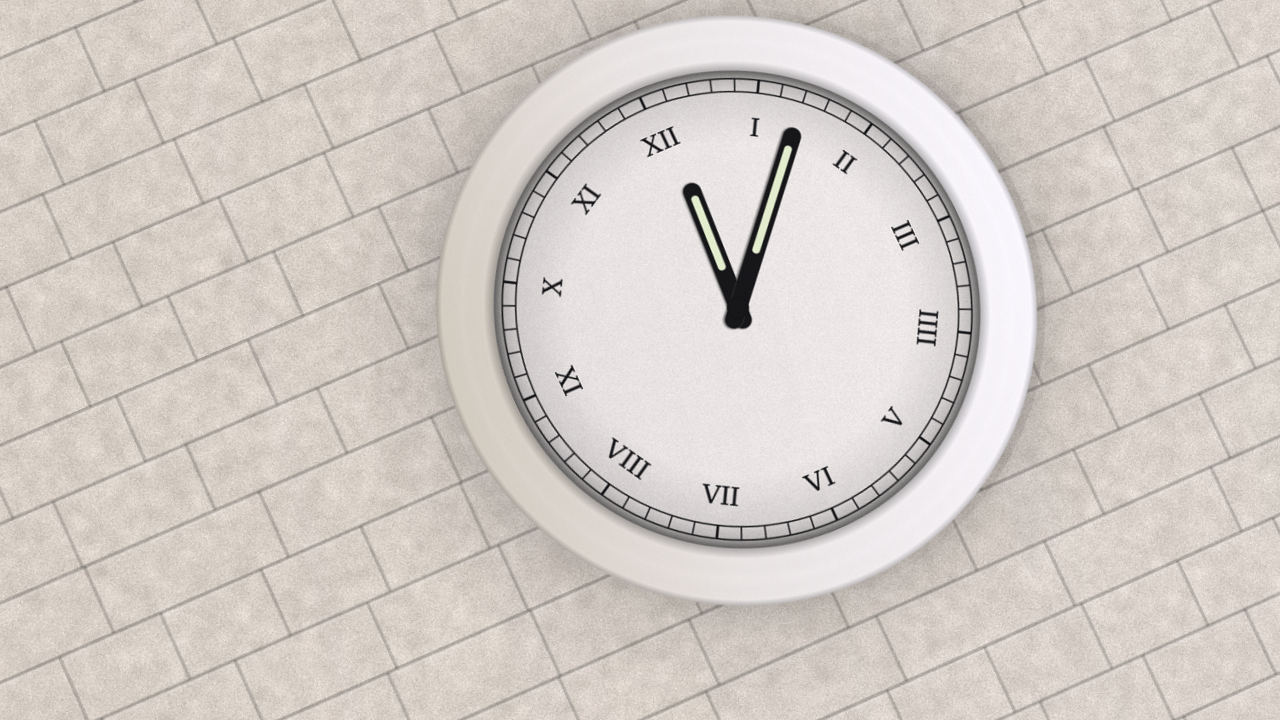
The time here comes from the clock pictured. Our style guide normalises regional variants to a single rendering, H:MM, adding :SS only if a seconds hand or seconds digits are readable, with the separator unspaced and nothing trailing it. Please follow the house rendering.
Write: 12:07
